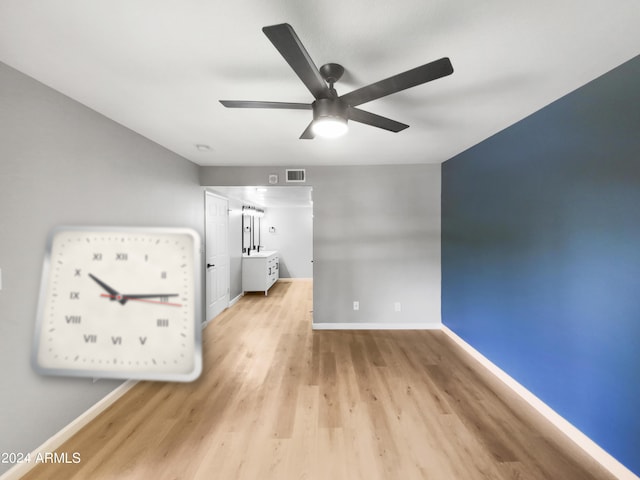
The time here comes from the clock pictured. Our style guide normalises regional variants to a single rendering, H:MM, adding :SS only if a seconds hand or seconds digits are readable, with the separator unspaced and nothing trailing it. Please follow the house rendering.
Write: 10:14:16
